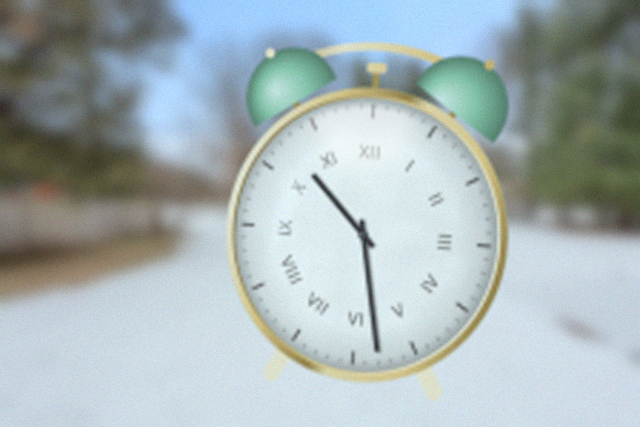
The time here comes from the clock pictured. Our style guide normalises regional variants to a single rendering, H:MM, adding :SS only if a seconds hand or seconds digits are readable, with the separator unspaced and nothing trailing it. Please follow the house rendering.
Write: 10:28
